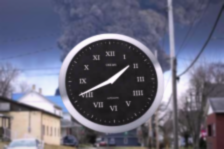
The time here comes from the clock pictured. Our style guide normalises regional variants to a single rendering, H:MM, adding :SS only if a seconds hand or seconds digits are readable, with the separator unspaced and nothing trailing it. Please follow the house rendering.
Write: 1:41
